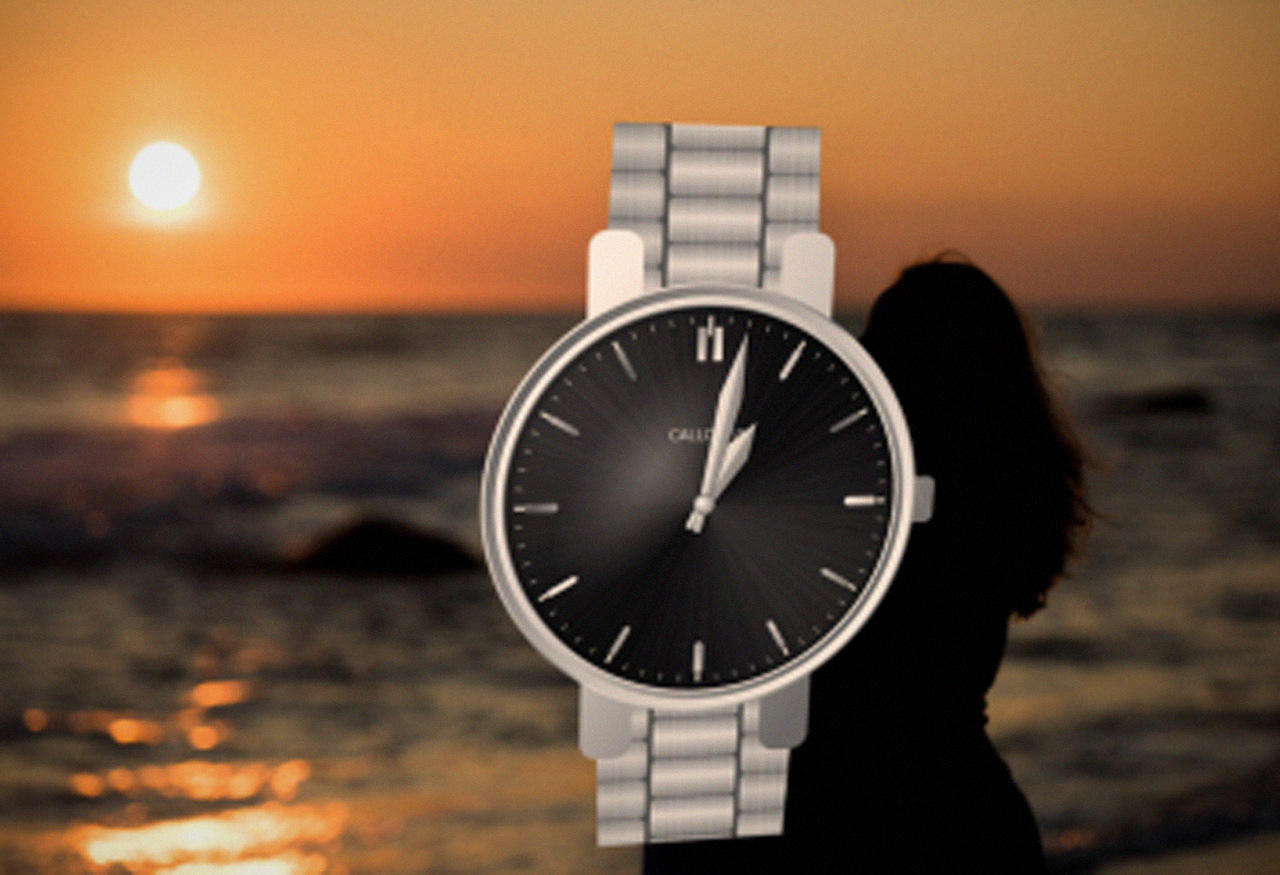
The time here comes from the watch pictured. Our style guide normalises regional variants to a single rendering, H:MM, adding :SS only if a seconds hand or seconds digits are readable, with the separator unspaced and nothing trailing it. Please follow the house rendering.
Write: 1:02
